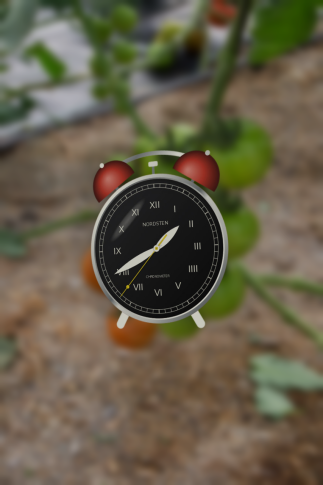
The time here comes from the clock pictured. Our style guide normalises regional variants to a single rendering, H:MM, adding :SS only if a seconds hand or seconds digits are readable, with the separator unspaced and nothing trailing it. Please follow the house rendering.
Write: 1:40:37
